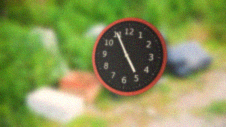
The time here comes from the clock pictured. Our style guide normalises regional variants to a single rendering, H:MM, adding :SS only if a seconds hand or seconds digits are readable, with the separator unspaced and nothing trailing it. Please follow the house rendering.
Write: 4:55
